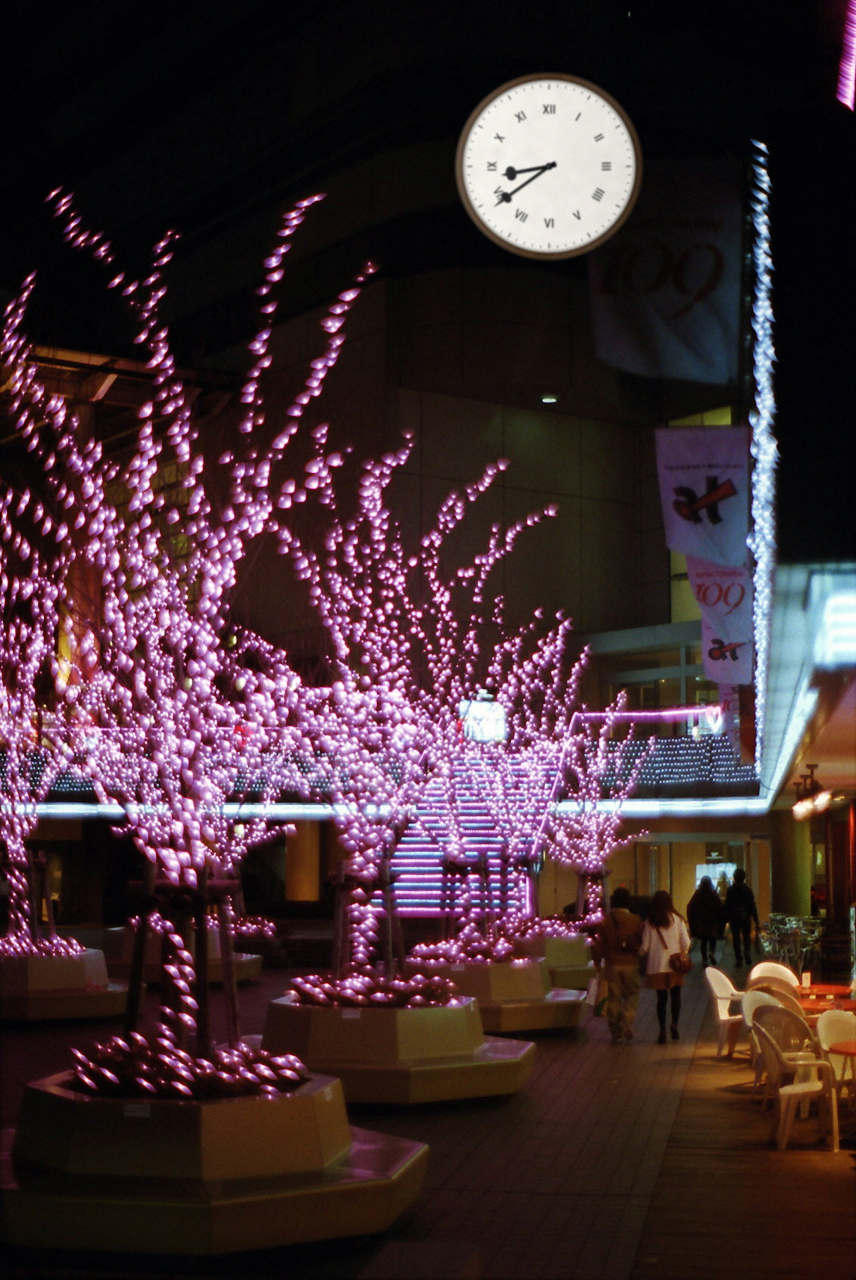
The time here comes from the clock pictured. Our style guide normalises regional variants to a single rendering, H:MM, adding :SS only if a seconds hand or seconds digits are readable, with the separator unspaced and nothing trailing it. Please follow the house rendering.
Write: 8:39
